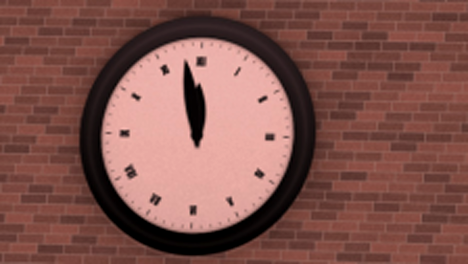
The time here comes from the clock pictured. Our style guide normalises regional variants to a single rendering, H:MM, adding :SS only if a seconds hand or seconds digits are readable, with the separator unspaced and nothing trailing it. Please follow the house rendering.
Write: 11:58
